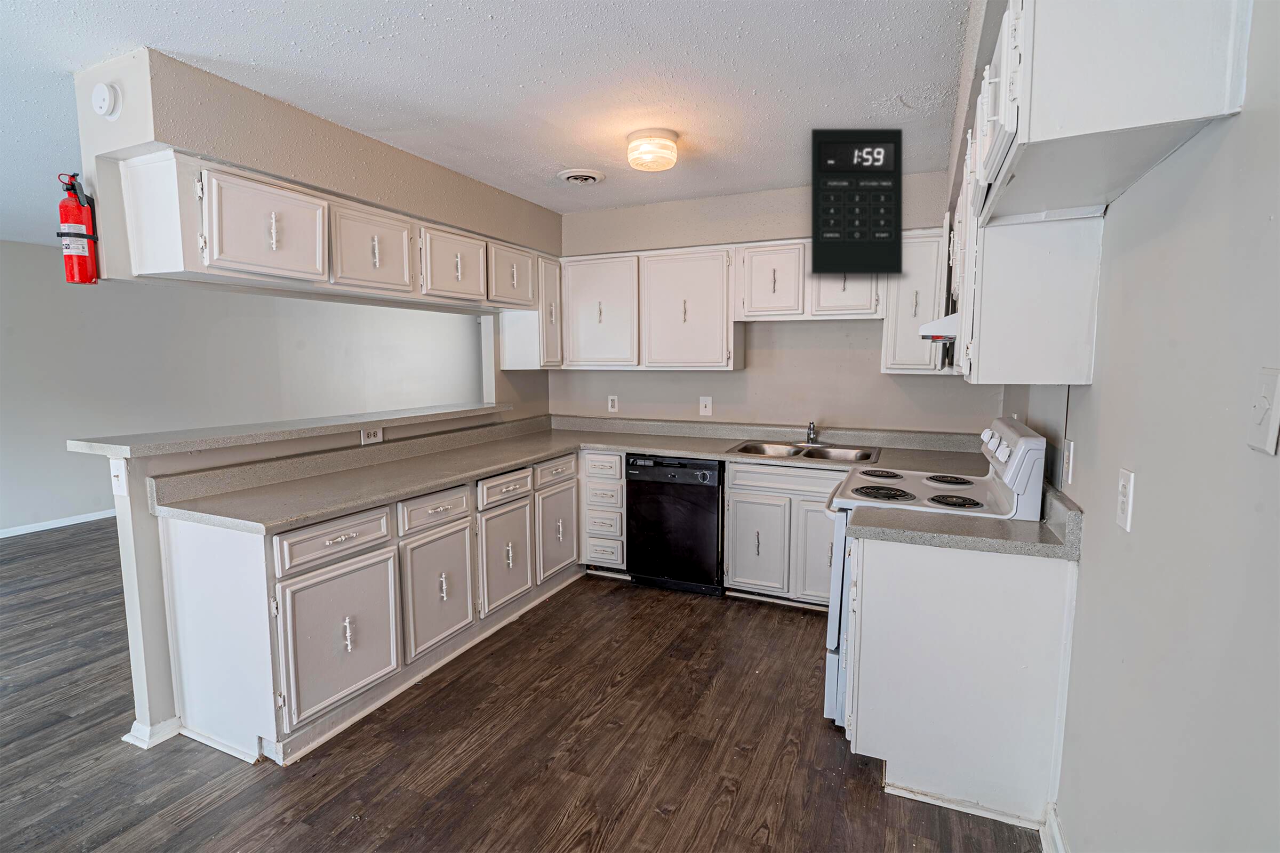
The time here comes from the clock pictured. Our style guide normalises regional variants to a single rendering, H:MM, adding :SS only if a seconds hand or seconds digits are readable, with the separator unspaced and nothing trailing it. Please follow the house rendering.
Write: 1:59
